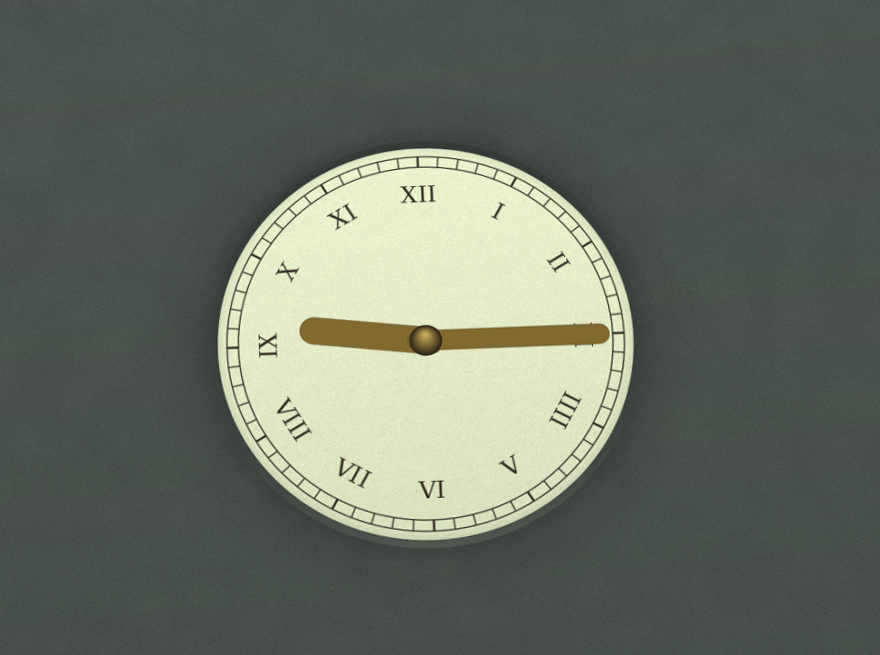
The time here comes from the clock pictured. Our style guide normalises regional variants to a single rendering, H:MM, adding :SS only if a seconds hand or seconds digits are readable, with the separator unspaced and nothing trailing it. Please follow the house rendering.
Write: 9:15
